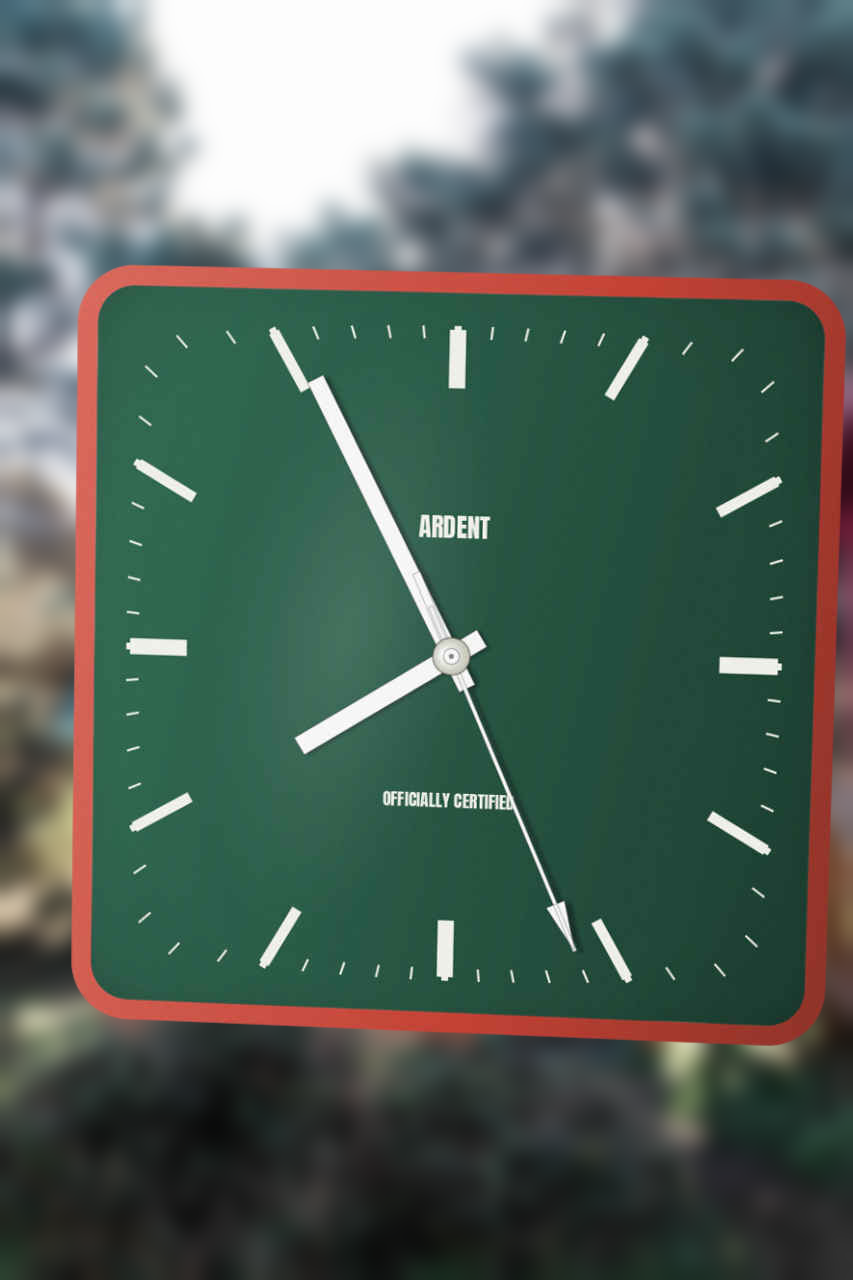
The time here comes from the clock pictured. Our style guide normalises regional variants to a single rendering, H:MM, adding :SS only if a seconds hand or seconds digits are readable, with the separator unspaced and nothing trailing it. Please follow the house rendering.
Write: 7:55:26
